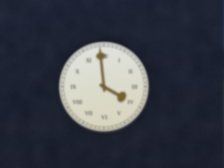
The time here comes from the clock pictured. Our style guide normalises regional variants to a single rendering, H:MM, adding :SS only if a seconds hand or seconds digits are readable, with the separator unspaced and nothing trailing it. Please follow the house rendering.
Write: 3:59
